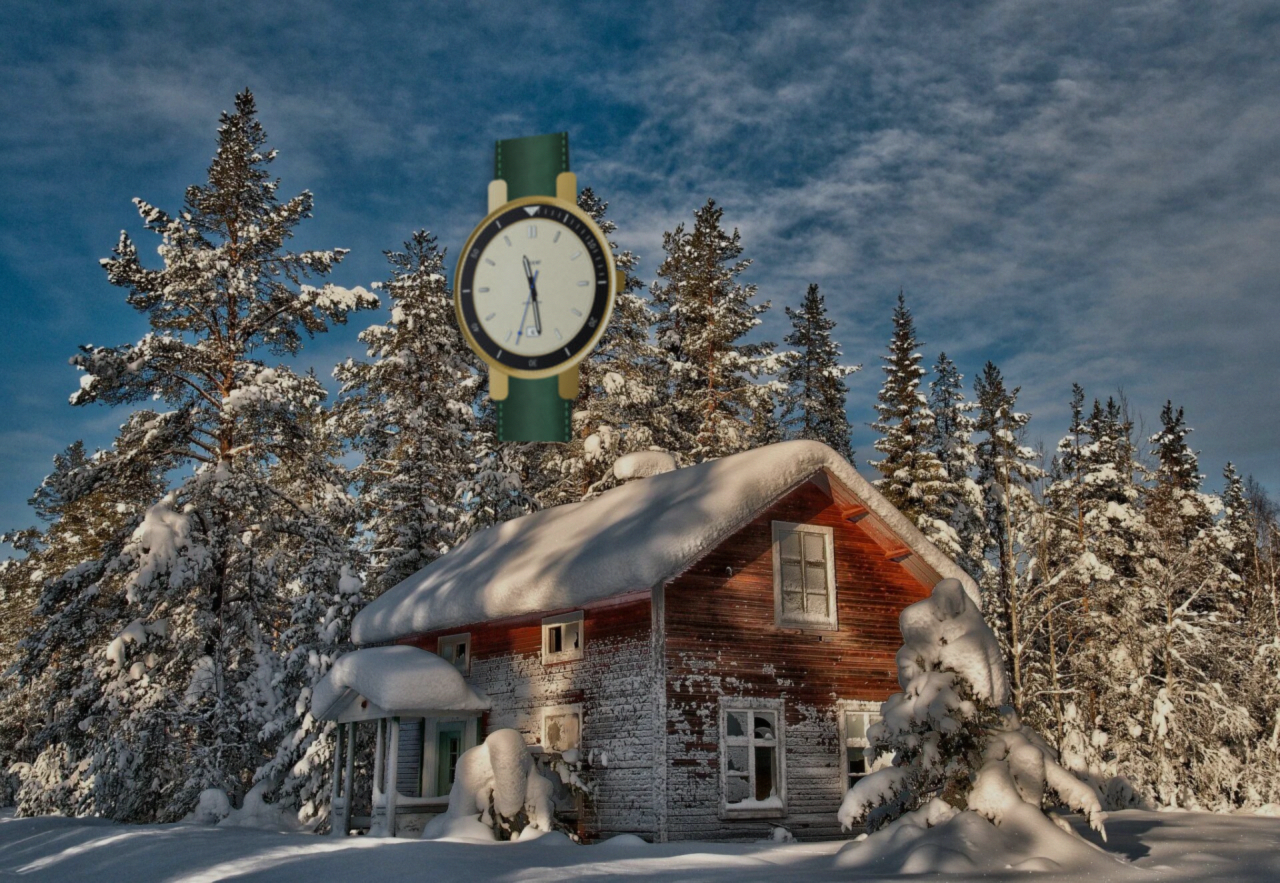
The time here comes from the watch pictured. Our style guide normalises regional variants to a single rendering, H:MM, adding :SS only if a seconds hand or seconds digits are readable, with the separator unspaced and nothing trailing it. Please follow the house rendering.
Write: 11:28:33
